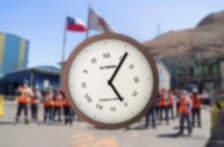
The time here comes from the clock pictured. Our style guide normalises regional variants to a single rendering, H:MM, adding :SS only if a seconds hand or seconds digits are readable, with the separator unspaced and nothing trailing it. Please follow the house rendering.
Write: 5:06
